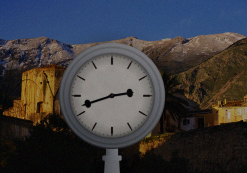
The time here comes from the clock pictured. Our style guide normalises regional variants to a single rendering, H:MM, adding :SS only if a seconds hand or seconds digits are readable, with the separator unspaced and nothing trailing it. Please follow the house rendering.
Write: 2:42
